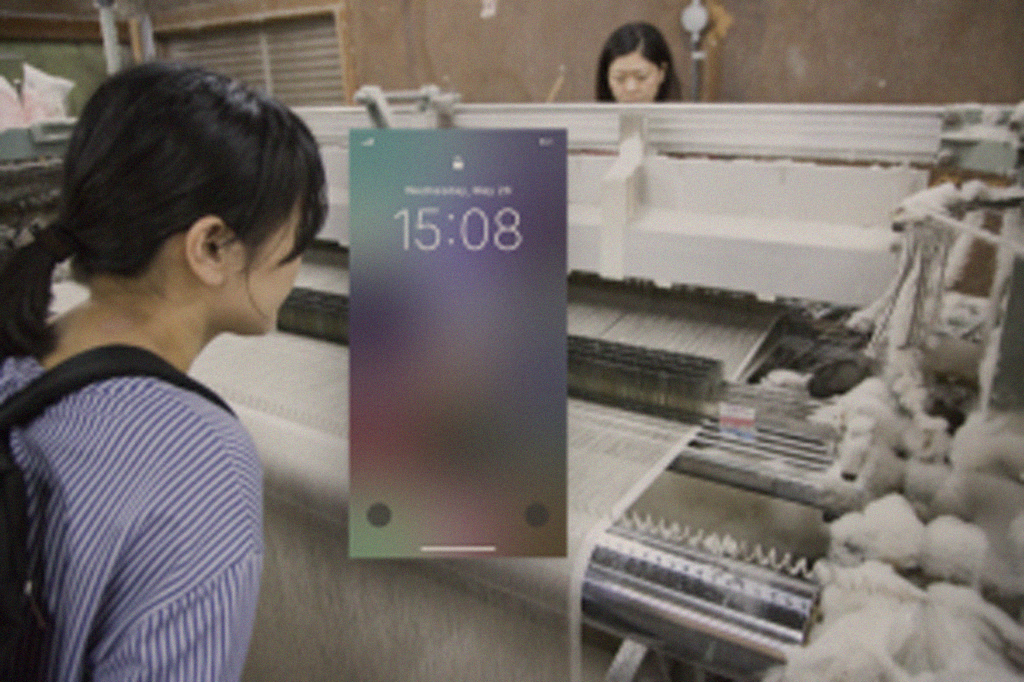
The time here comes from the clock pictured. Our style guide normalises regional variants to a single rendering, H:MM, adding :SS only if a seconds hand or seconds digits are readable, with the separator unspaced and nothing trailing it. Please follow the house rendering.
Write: 15:08
